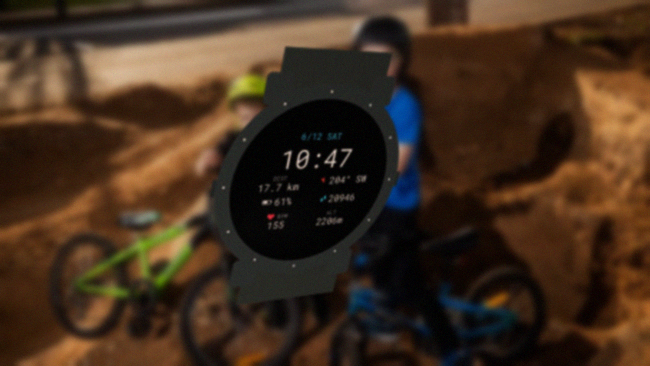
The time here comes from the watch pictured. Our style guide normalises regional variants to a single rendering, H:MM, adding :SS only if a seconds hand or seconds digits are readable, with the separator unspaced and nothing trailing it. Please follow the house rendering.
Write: 10:47
